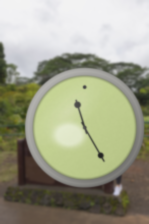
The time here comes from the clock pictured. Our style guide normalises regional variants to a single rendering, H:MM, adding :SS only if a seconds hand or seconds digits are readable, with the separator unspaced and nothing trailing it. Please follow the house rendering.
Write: 11:25
